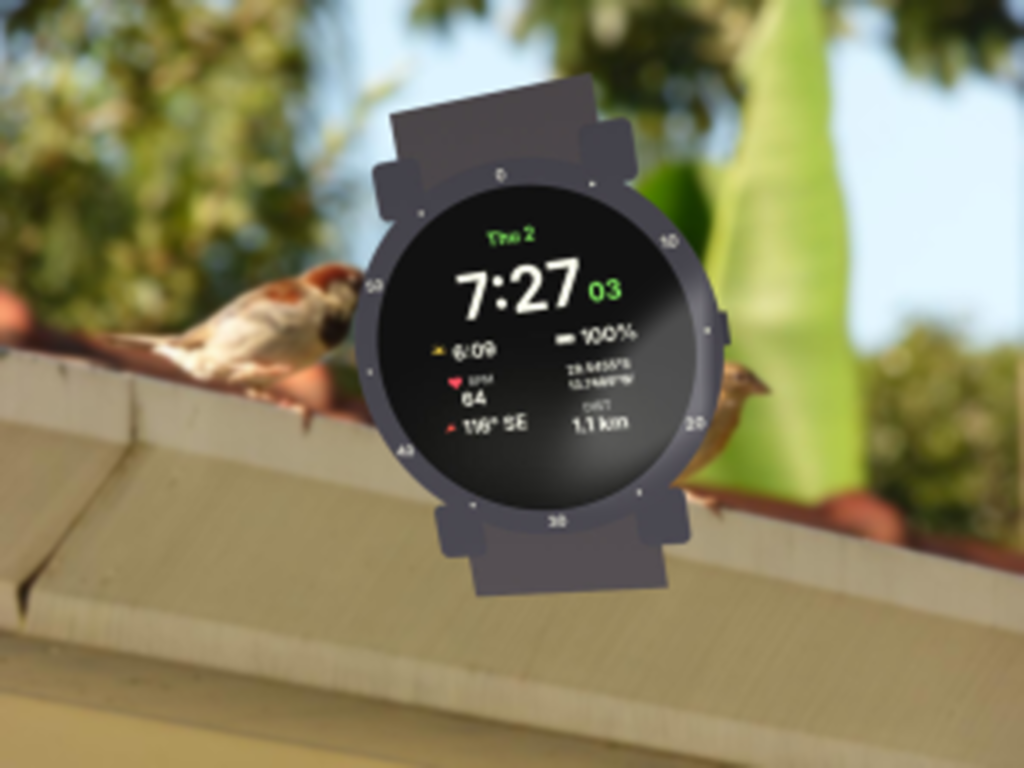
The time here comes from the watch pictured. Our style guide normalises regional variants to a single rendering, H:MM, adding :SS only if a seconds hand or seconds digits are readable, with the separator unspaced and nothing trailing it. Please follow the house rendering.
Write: 7:27
